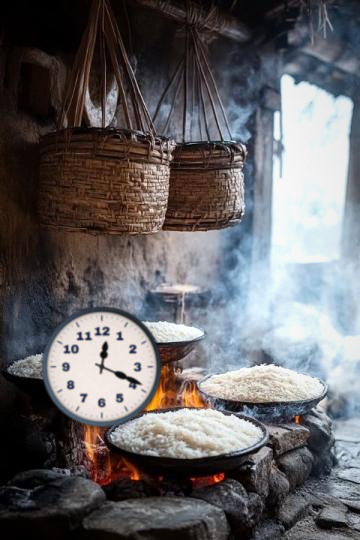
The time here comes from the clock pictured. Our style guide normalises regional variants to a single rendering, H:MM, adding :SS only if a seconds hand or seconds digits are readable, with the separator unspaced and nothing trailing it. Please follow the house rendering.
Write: 12:19
